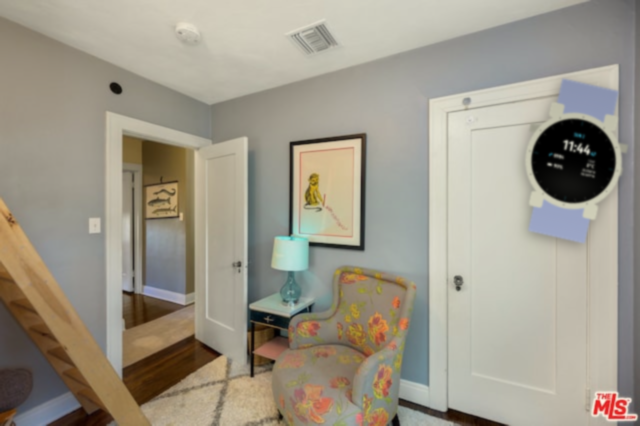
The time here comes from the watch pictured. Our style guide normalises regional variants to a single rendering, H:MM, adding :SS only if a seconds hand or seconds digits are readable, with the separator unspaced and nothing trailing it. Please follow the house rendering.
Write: 11:44
